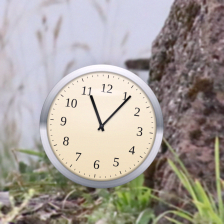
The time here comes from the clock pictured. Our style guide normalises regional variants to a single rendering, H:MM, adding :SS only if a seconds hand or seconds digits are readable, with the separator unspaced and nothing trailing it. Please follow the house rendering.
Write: 11:06
